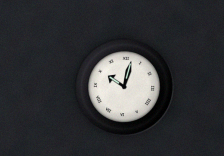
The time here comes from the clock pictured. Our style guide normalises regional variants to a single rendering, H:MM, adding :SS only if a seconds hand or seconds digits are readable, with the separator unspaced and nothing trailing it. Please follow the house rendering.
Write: 10:02
